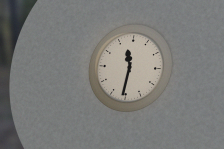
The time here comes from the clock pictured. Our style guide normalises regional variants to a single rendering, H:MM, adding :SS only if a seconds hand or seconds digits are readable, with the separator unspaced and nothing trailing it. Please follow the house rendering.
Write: 11:31
